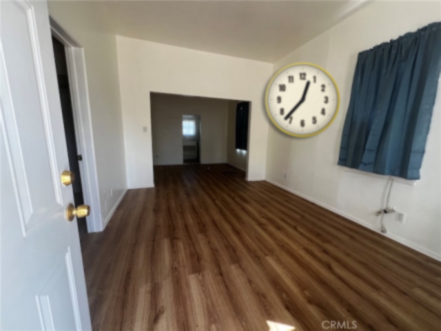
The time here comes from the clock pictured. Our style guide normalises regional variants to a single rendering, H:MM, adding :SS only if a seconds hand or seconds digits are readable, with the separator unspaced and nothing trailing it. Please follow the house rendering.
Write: 12:37
